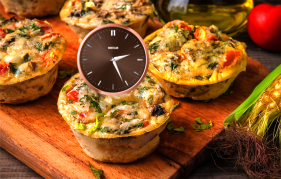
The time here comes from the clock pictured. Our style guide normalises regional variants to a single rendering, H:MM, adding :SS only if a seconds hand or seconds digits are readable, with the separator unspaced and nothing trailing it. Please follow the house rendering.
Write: 2:26
